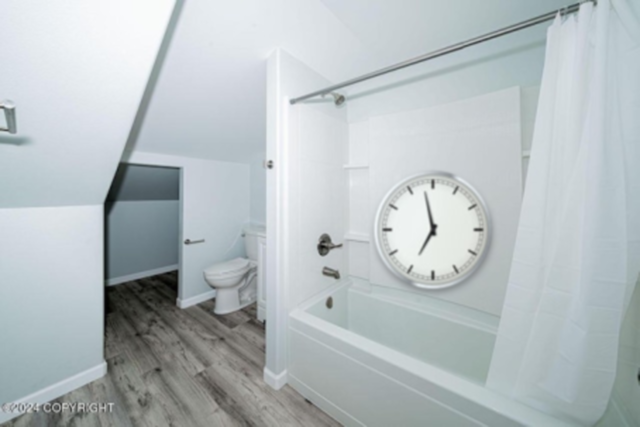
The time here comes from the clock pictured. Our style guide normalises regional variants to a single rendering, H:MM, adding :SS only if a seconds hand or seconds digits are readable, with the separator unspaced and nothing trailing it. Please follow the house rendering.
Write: 6:58
